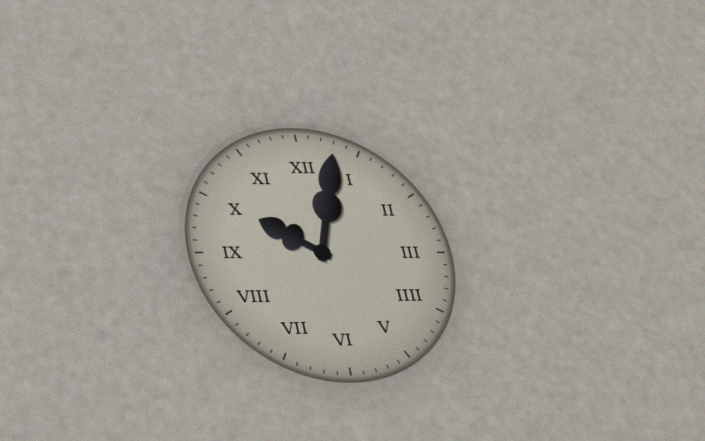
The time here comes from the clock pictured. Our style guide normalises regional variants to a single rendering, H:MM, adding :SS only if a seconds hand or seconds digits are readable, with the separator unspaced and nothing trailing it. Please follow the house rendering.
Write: 10:03
